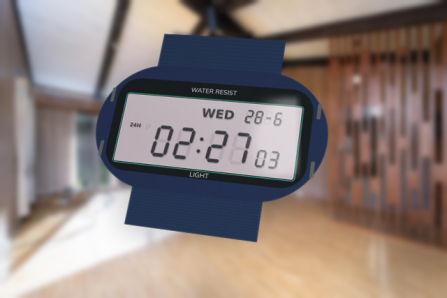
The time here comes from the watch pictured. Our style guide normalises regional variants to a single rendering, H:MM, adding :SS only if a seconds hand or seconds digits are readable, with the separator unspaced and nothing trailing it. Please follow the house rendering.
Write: 2:27:03
